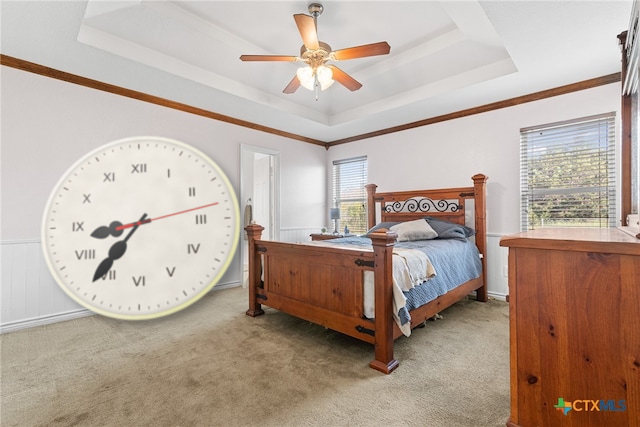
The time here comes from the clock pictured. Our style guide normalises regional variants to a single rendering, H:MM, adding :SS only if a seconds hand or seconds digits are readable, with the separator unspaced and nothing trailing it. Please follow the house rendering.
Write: 8:36:13
